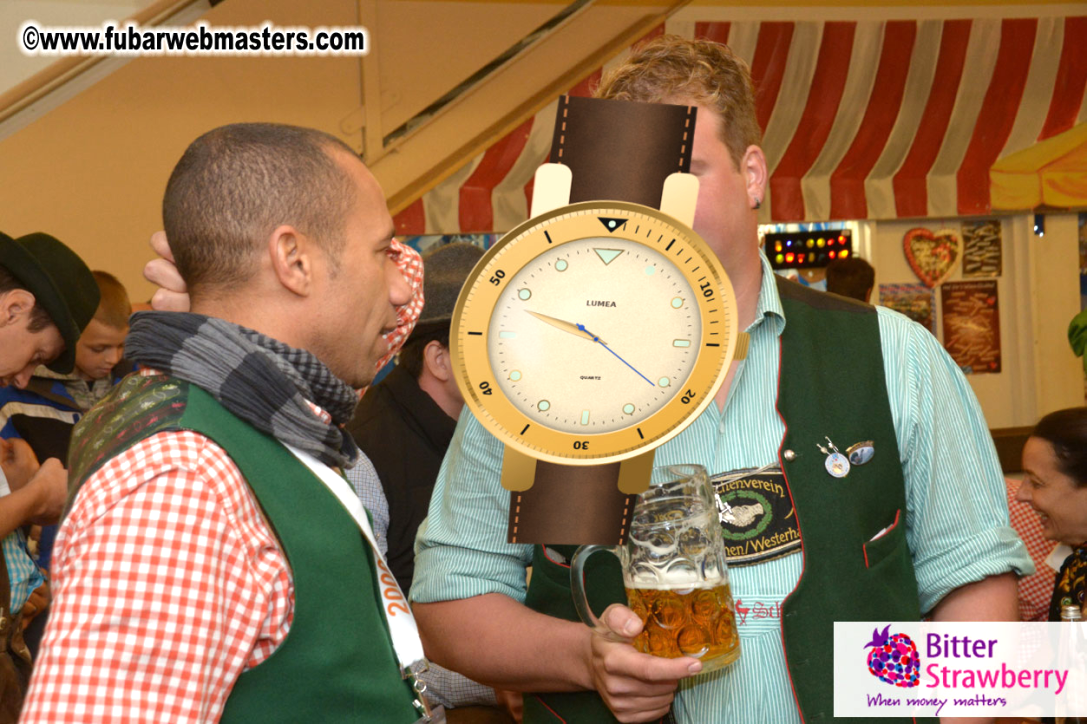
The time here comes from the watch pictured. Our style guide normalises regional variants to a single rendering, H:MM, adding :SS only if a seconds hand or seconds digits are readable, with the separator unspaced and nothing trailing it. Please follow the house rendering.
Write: 9:48:21
